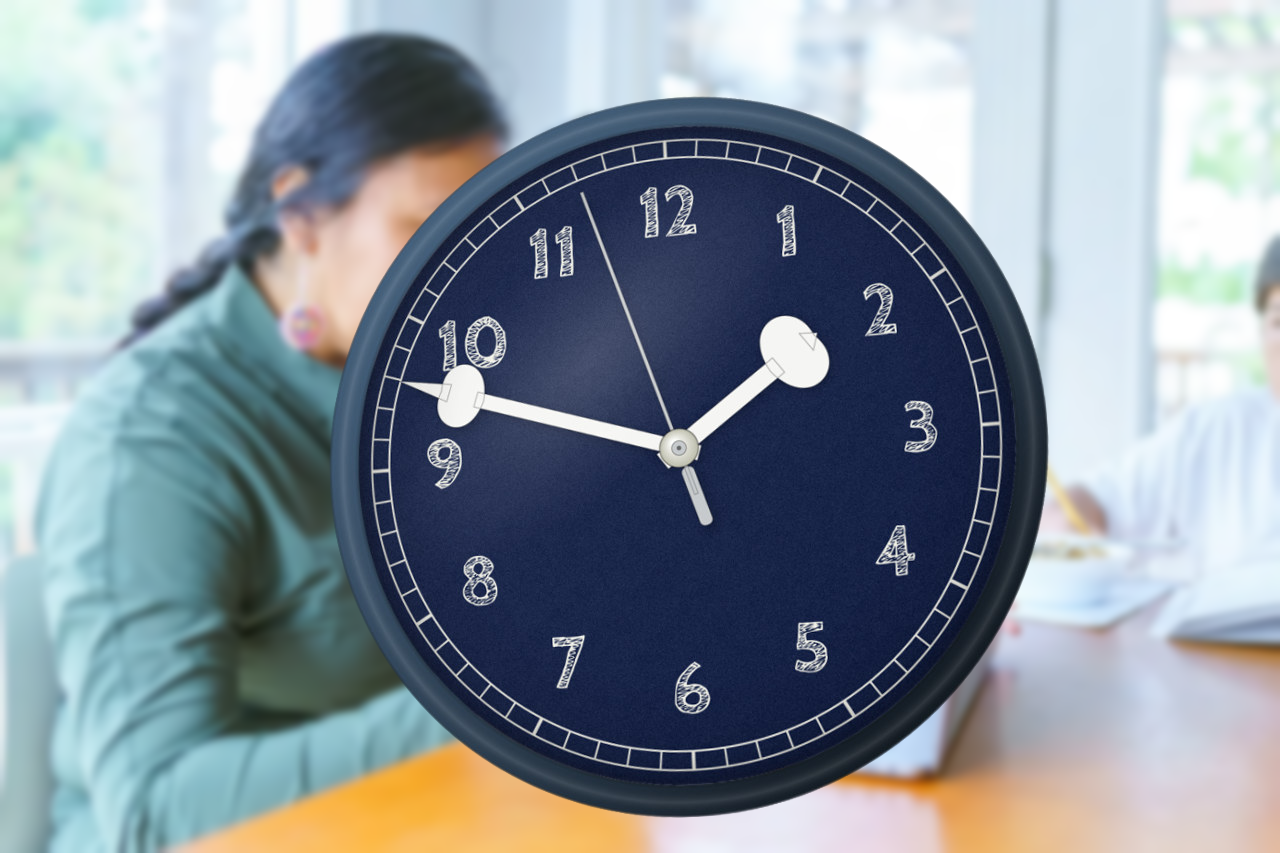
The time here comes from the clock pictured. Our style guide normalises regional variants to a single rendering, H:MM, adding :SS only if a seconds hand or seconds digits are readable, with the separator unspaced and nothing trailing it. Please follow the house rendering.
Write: 1:47:57
